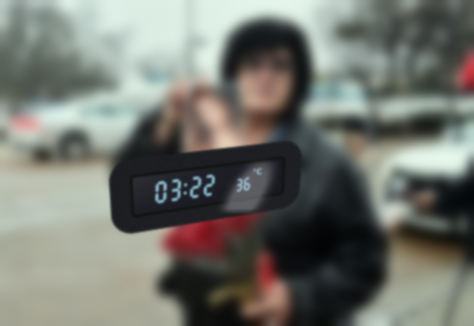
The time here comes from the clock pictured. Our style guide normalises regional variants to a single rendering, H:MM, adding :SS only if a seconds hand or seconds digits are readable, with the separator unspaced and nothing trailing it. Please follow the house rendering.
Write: 3:22
